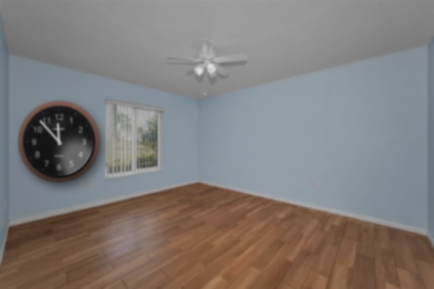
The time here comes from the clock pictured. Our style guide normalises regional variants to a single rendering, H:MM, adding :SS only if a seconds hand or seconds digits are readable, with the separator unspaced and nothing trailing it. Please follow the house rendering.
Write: 11:53
